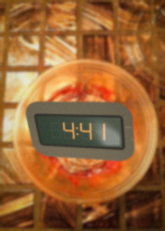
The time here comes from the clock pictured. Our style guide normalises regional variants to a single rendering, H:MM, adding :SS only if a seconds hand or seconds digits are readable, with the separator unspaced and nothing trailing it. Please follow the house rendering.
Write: 4:41
